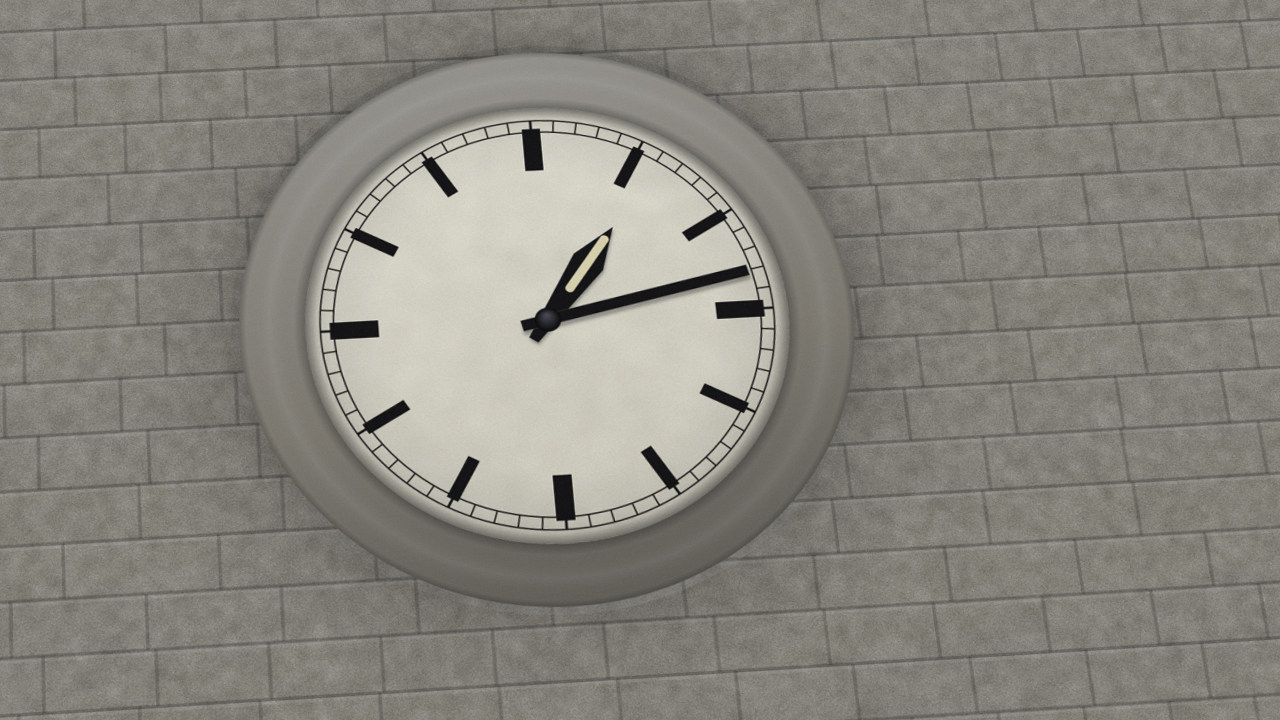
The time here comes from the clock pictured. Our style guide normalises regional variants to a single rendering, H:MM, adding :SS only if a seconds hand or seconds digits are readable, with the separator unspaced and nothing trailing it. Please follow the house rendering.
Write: 1:13
